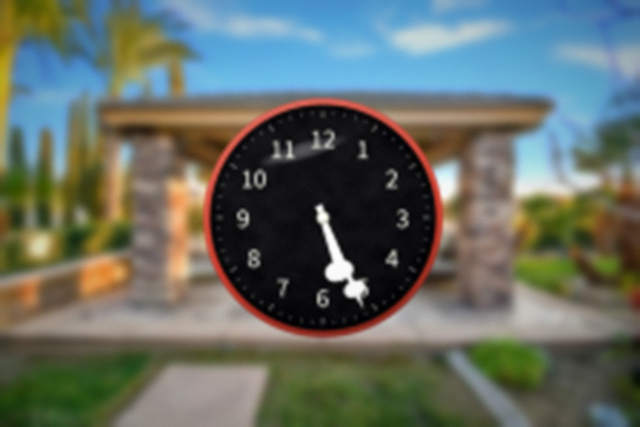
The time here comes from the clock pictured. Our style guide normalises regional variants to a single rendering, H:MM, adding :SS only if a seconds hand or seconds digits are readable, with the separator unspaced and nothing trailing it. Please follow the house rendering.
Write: 5:26
